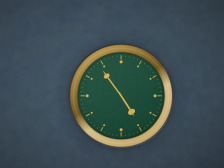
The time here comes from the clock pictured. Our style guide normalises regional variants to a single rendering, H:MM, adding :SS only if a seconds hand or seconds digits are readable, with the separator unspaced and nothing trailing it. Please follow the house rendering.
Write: 4:54
